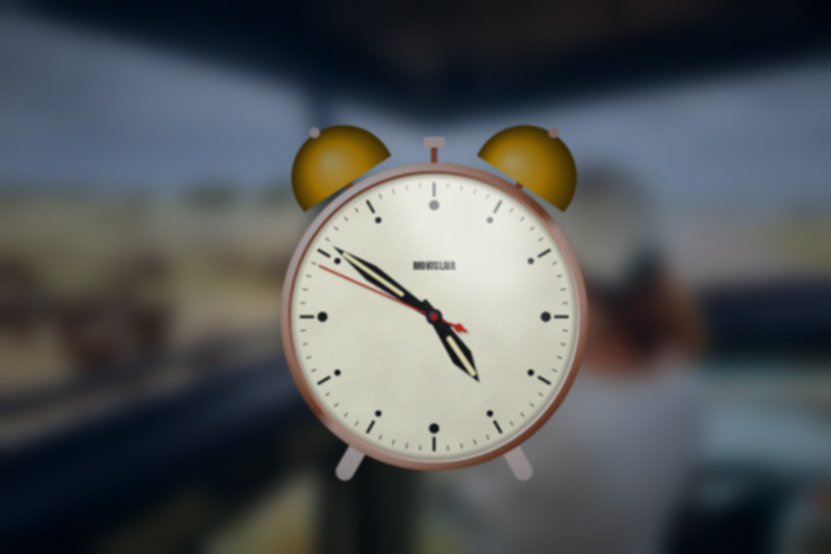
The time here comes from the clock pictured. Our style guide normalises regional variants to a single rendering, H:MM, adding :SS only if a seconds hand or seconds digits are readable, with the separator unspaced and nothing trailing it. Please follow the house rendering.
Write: 4:50:49
